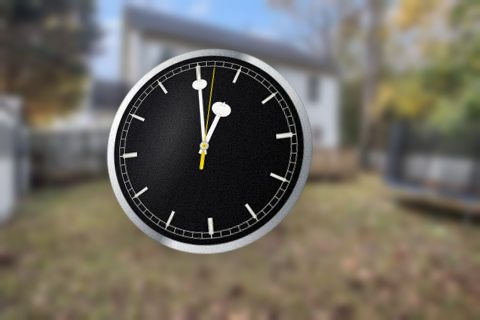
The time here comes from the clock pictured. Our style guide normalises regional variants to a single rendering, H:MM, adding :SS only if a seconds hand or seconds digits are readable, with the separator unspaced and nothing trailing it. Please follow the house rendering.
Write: 1:00:02
